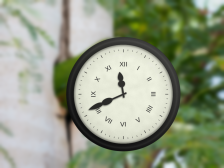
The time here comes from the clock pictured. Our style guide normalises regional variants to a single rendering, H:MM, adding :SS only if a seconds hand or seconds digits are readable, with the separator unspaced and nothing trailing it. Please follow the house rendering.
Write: 11:41
